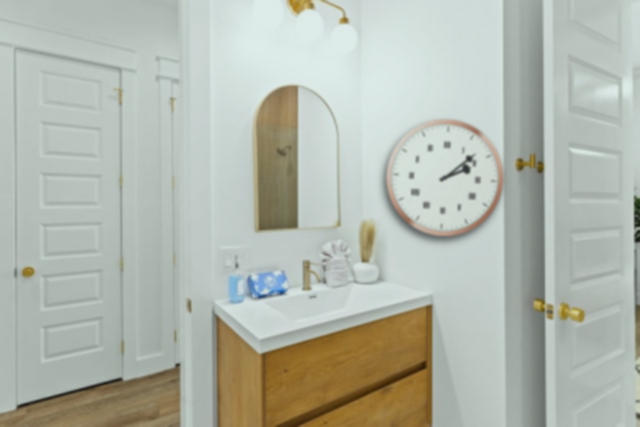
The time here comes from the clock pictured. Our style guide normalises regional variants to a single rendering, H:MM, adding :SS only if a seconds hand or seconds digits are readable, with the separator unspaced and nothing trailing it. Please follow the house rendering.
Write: 2:08
